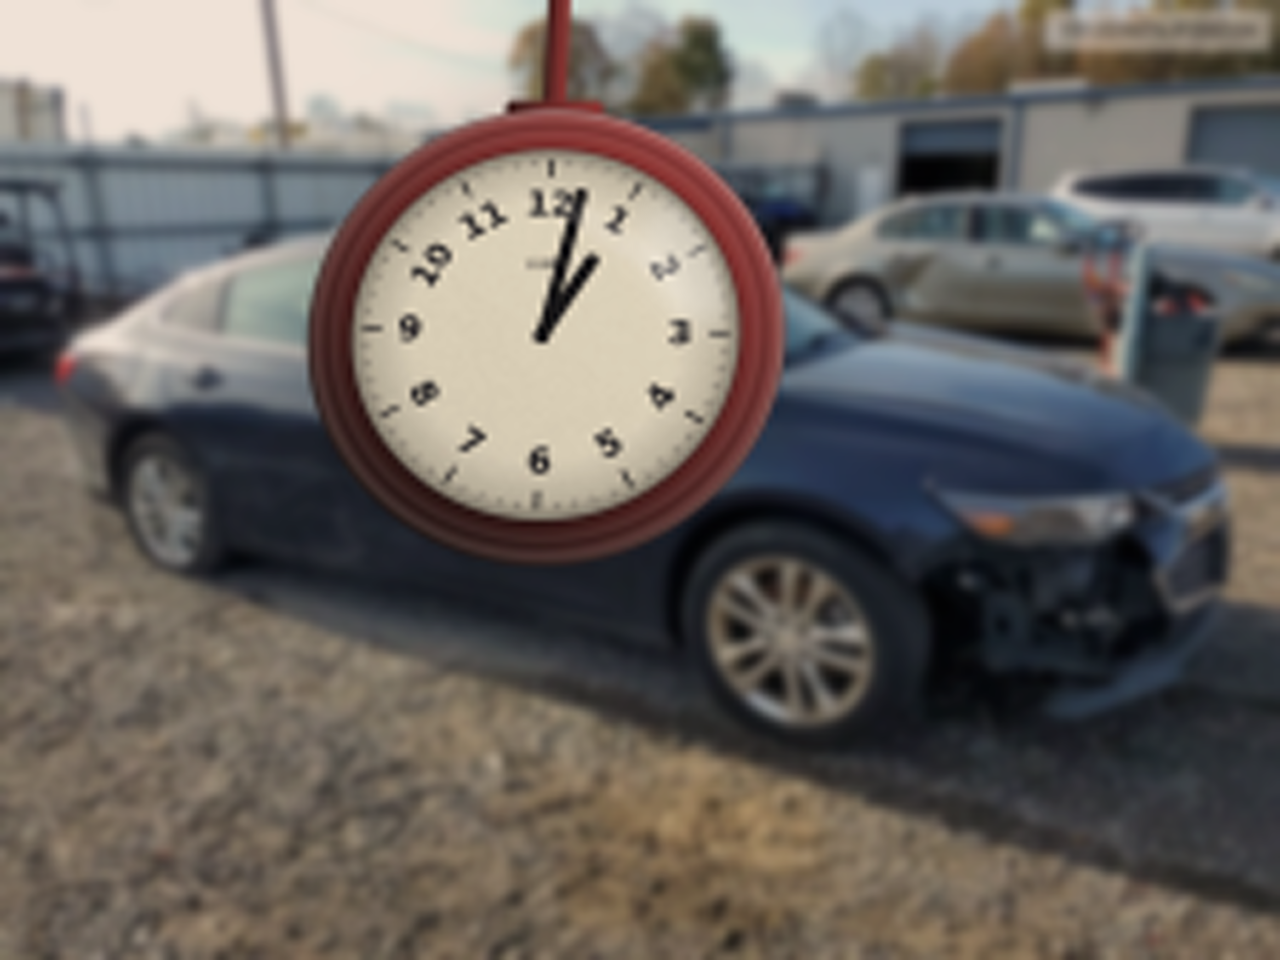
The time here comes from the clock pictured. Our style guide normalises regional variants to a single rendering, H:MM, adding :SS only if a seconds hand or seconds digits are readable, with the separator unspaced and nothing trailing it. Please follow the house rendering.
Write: 1:02
